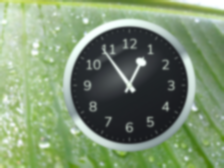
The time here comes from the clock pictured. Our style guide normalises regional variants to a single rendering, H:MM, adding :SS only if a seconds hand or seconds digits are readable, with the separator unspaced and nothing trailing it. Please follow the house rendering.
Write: 12:54
